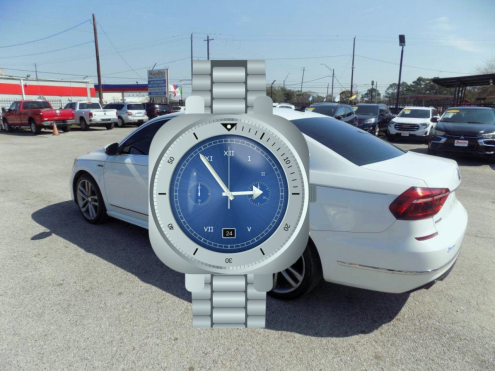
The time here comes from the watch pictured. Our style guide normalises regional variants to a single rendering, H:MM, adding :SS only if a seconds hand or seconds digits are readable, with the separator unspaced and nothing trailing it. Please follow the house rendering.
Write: 2:54
